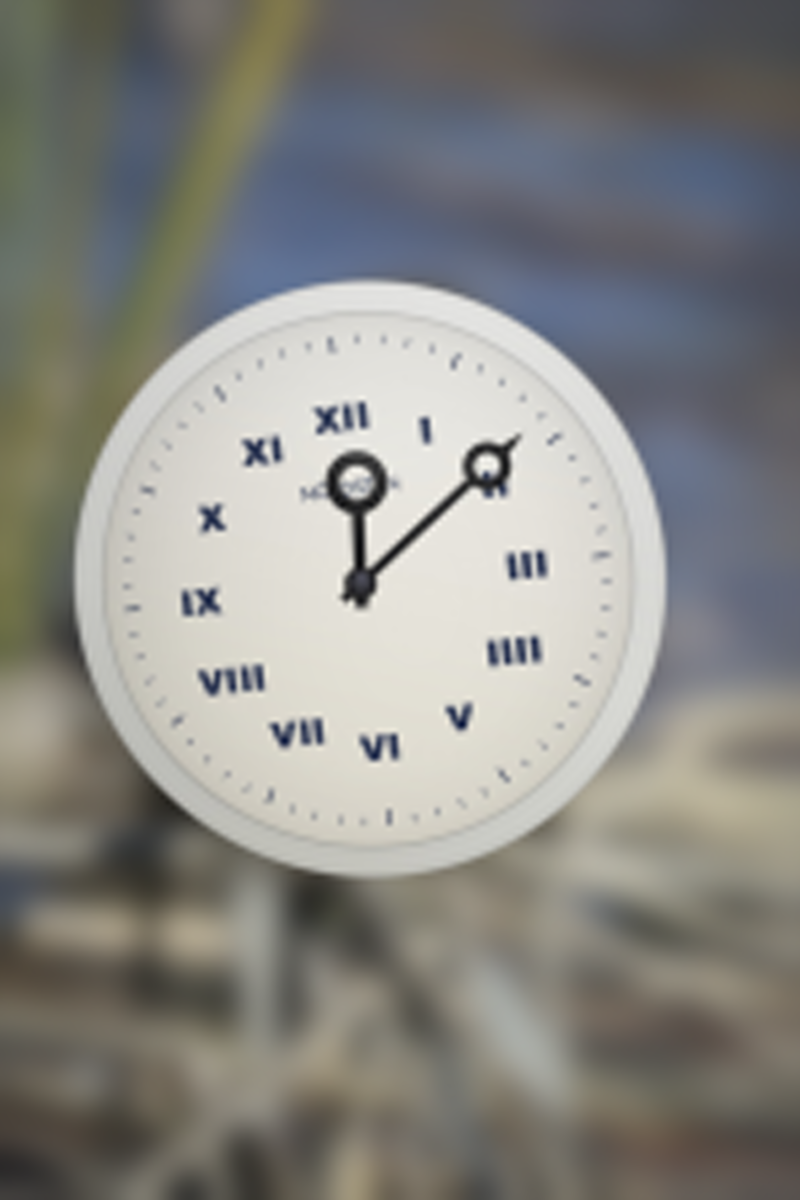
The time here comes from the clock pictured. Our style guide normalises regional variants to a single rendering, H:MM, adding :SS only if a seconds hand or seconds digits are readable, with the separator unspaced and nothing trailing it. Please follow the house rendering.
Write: 12:09
